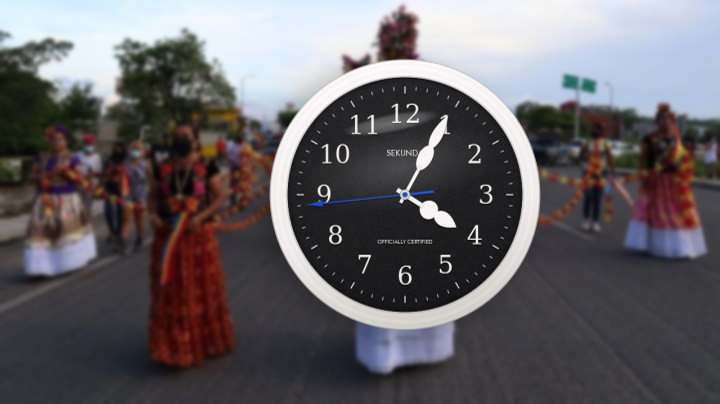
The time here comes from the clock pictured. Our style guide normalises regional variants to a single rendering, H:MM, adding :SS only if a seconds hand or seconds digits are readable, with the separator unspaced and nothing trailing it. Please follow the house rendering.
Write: 4:04:44
